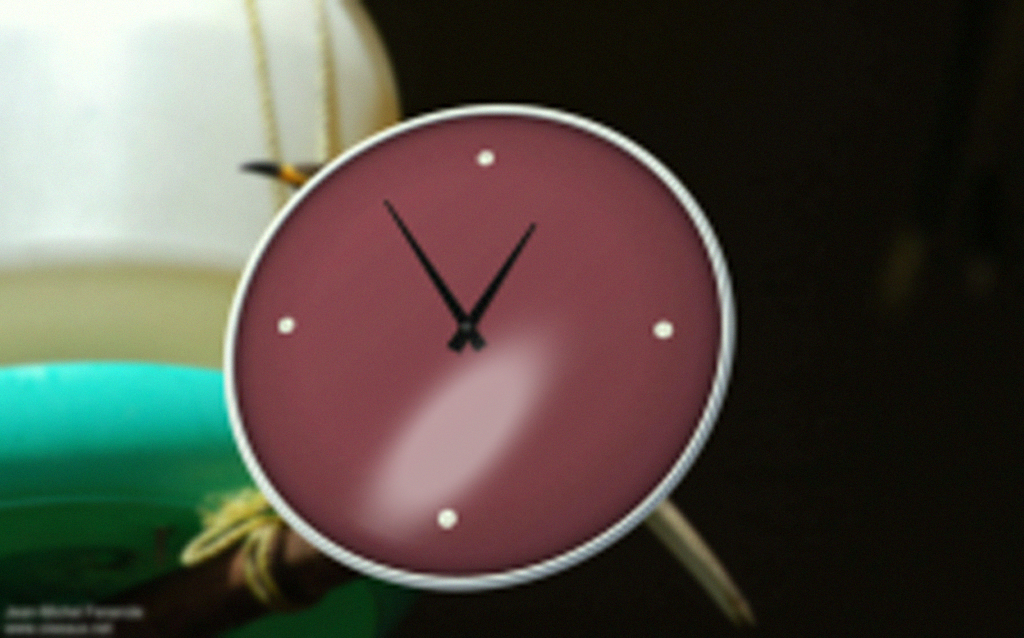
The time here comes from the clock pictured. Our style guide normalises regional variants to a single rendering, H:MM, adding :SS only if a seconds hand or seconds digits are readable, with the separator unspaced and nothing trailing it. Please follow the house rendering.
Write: 12:54
